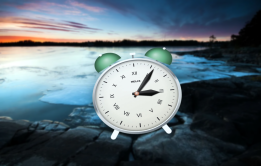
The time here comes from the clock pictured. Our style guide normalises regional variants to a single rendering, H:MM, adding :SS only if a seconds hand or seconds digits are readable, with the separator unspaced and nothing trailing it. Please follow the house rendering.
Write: 3:06
